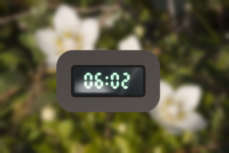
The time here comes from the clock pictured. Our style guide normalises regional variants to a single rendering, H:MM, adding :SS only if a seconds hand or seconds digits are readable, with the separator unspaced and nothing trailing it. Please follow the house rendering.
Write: 6:02
